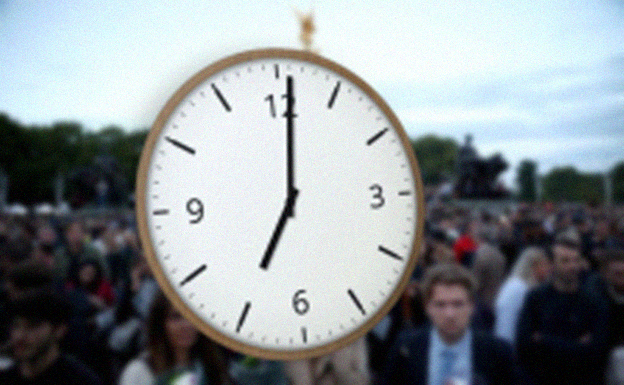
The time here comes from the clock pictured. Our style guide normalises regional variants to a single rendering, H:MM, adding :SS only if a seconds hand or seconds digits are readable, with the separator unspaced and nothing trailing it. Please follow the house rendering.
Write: 7:01
